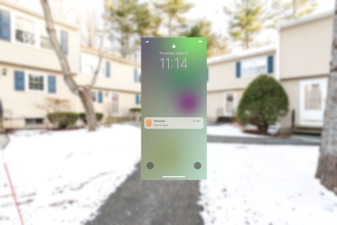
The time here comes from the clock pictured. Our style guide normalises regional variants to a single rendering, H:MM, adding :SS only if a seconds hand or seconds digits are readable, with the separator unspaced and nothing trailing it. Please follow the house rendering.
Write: 11:14
